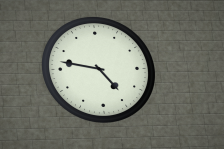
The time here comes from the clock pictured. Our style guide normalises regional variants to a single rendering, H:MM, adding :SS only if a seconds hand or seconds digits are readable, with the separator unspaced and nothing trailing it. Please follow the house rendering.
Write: 4:47
